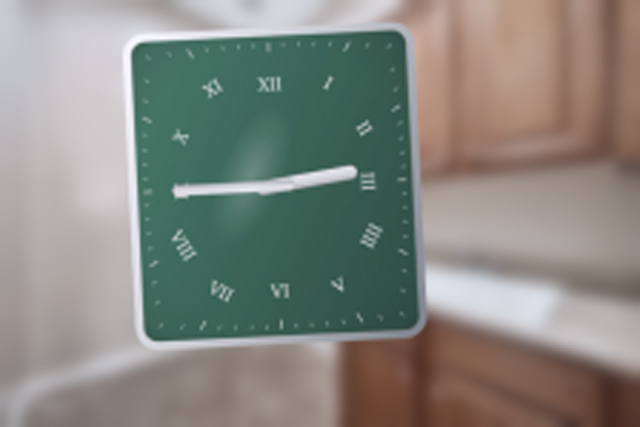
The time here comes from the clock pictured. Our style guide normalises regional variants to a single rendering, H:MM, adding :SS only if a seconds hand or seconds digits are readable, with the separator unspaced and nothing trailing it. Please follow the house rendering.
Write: 2:45
